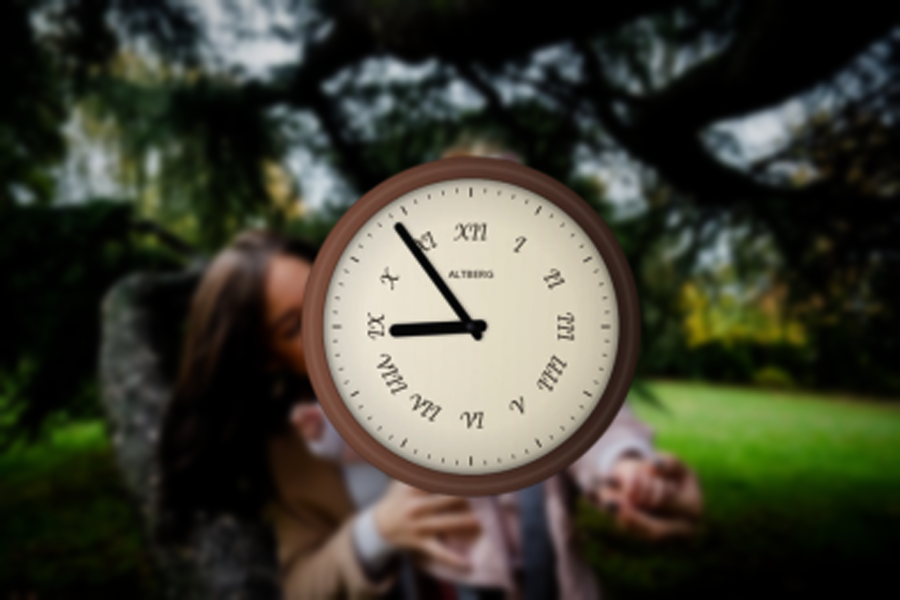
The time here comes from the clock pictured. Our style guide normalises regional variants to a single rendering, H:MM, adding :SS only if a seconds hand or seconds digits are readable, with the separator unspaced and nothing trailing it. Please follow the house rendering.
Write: 8:54
